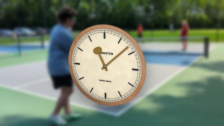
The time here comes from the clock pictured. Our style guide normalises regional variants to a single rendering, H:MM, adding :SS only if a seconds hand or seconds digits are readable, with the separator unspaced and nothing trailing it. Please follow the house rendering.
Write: 11:08
